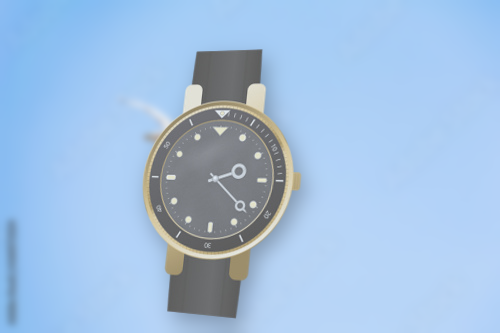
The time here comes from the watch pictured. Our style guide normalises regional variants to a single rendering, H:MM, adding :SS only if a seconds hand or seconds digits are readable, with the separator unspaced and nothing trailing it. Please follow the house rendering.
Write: 2:22
